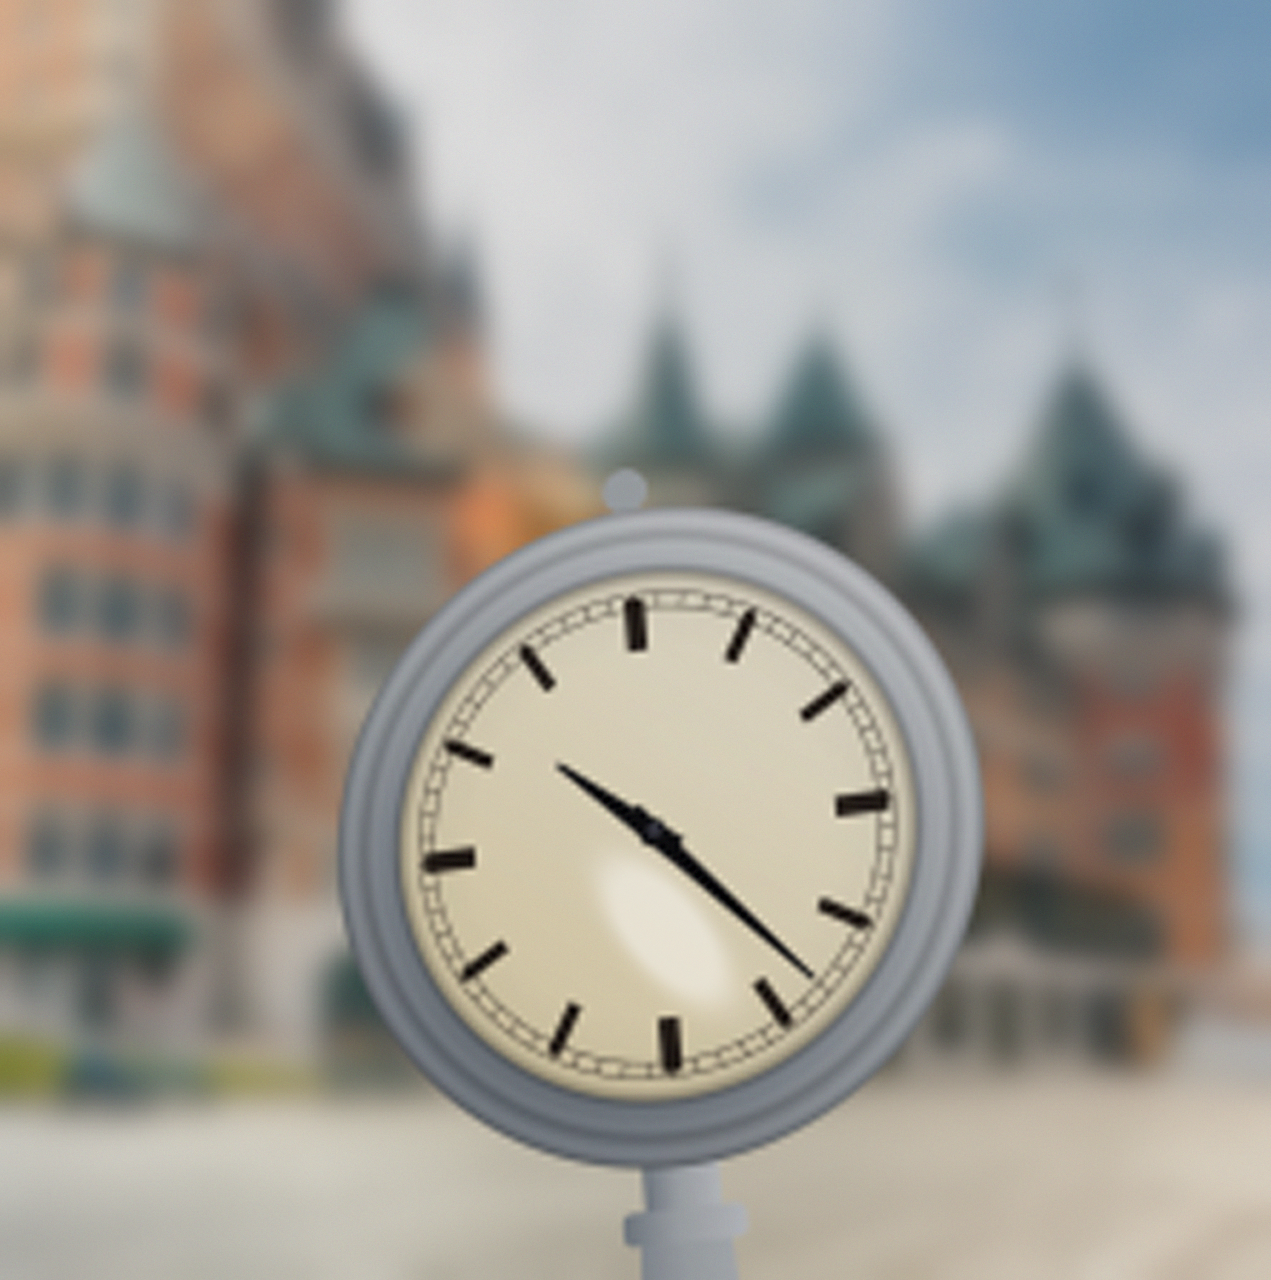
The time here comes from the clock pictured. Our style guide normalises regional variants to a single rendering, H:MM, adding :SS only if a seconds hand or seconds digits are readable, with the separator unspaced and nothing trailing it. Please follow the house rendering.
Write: 10:23
